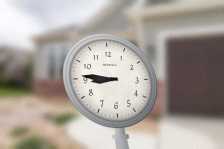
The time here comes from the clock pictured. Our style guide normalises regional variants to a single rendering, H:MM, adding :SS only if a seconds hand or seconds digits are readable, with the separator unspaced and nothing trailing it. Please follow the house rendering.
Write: 8:46
